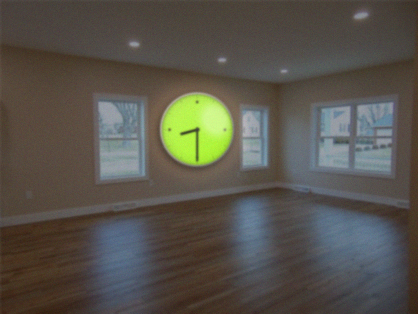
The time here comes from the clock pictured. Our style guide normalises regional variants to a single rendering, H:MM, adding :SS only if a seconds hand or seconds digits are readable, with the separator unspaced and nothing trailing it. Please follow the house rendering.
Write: 8:30
